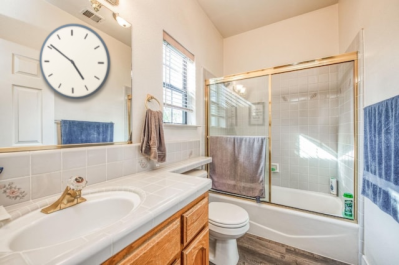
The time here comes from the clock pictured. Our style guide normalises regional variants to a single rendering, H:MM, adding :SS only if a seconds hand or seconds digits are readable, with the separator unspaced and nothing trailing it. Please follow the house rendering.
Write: 4:51
